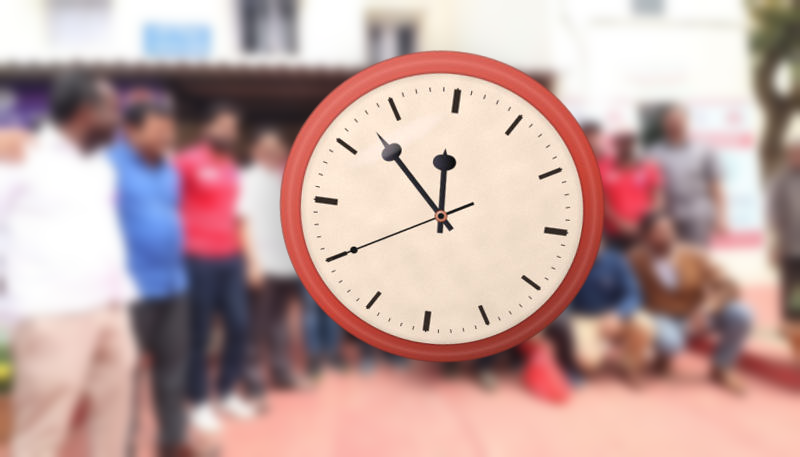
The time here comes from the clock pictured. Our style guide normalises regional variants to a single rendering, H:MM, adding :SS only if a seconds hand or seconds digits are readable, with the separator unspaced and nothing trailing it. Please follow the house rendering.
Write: 11:52:40
